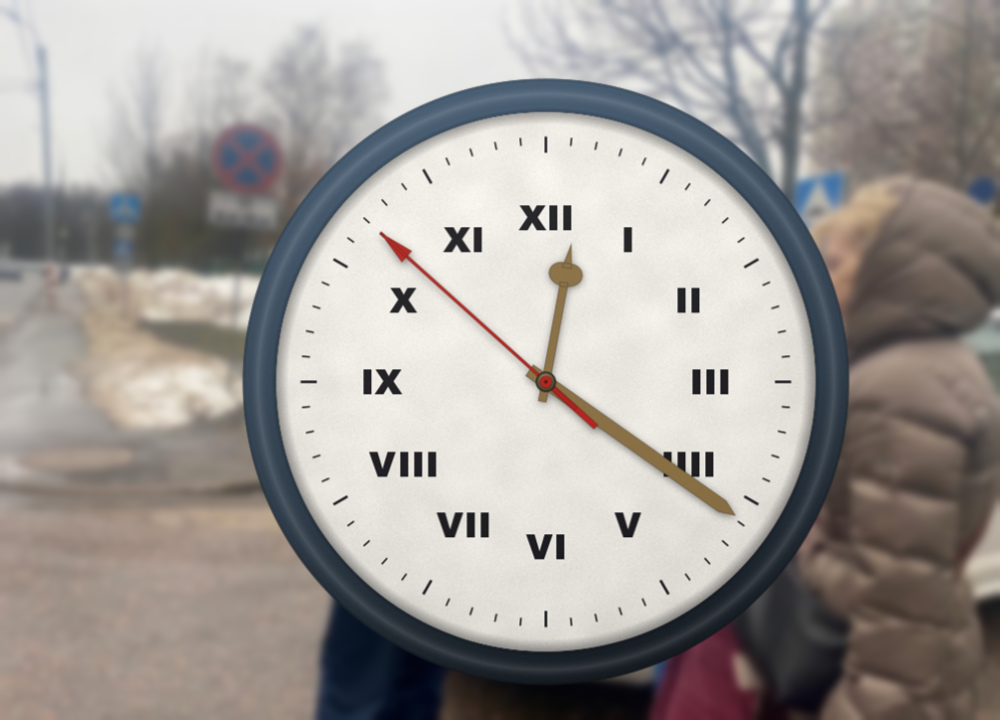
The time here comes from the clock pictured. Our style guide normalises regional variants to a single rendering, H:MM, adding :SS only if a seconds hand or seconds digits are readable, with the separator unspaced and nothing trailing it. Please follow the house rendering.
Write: 12:20:52
